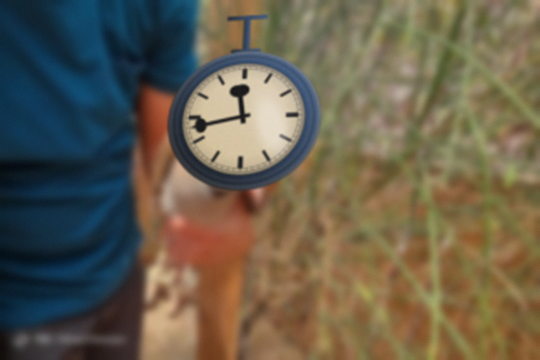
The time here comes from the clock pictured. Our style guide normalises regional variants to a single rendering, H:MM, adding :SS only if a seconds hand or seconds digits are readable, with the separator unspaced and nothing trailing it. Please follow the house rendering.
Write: 11:43
